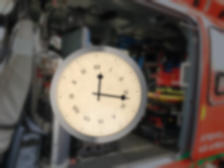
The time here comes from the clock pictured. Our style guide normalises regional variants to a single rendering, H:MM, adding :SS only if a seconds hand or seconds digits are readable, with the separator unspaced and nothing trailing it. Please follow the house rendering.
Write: 12:17
